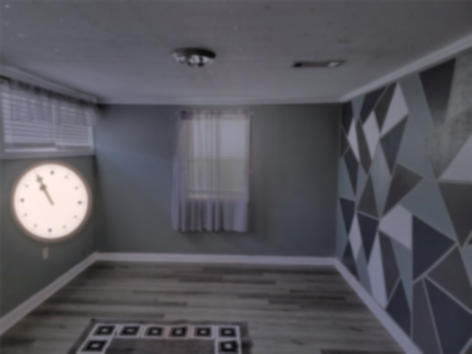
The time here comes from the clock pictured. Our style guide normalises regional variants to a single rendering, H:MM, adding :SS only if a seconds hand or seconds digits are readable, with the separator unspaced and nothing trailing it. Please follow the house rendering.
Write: 10:55
